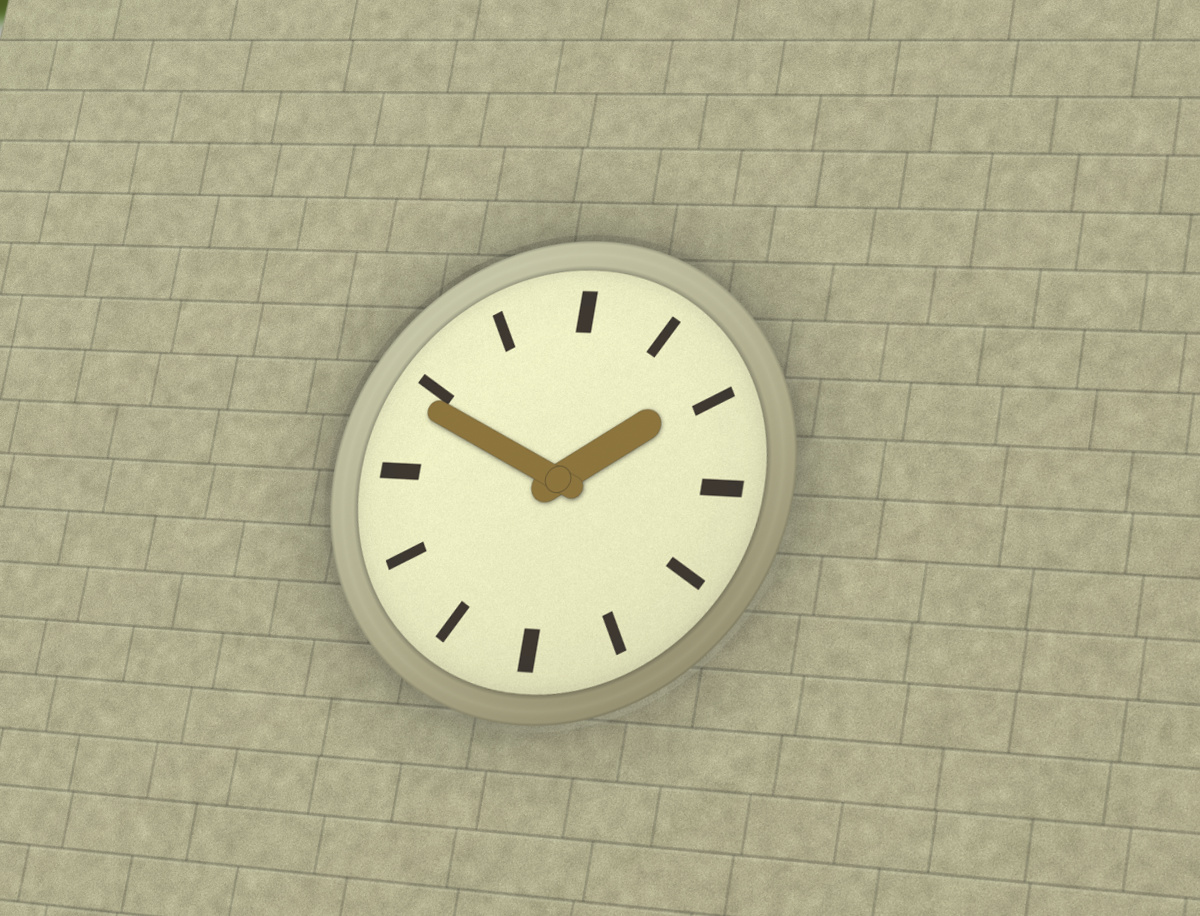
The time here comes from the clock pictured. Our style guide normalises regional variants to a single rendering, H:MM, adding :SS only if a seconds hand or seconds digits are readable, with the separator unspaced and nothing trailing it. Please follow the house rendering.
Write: 1:49
